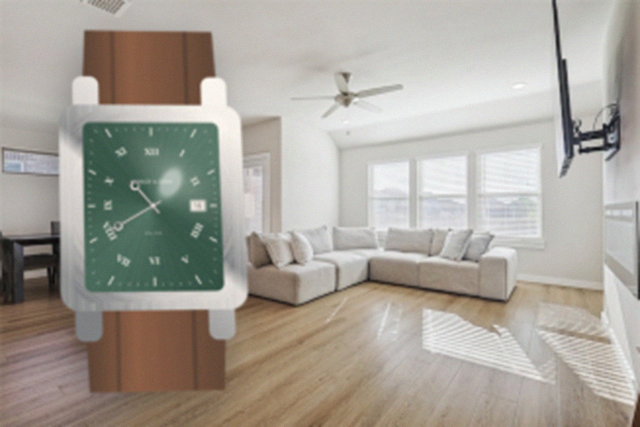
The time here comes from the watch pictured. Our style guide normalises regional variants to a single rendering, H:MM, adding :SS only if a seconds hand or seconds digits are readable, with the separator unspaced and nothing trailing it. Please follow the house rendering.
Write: 10:40
